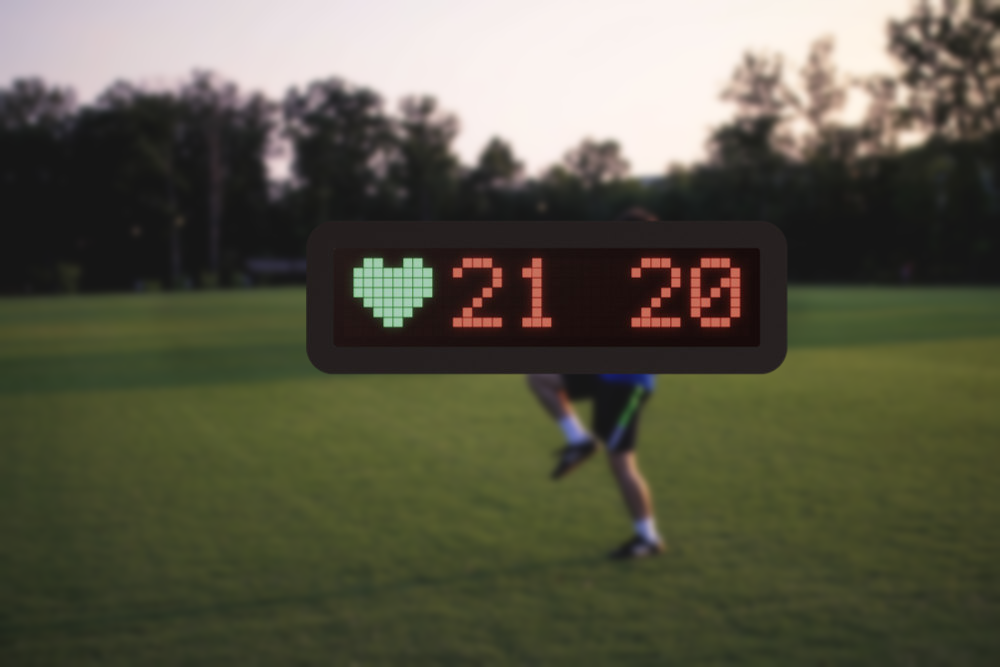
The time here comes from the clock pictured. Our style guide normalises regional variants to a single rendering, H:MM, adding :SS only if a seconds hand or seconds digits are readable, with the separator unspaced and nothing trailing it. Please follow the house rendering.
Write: 21:20
